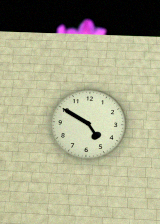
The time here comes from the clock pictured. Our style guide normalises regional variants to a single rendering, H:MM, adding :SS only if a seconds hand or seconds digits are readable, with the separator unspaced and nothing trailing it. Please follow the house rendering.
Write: 4:50
